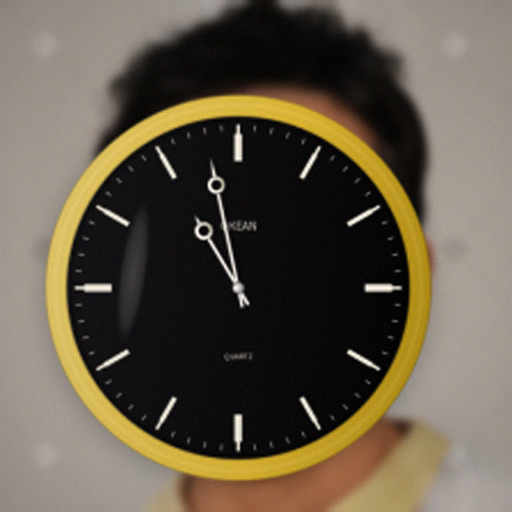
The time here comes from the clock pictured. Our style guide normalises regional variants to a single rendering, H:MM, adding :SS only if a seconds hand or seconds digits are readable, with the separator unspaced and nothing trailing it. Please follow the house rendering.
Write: 10:58
